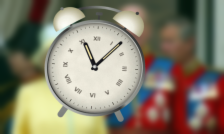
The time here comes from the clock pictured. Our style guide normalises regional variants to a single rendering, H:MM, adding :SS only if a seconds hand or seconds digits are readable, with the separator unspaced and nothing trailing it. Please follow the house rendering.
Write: 11:07
